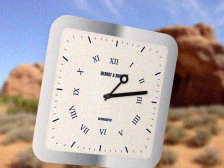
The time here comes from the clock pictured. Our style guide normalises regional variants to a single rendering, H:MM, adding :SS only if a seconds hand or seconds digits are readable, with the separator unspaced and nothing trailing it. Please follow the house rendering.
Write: 1:13
